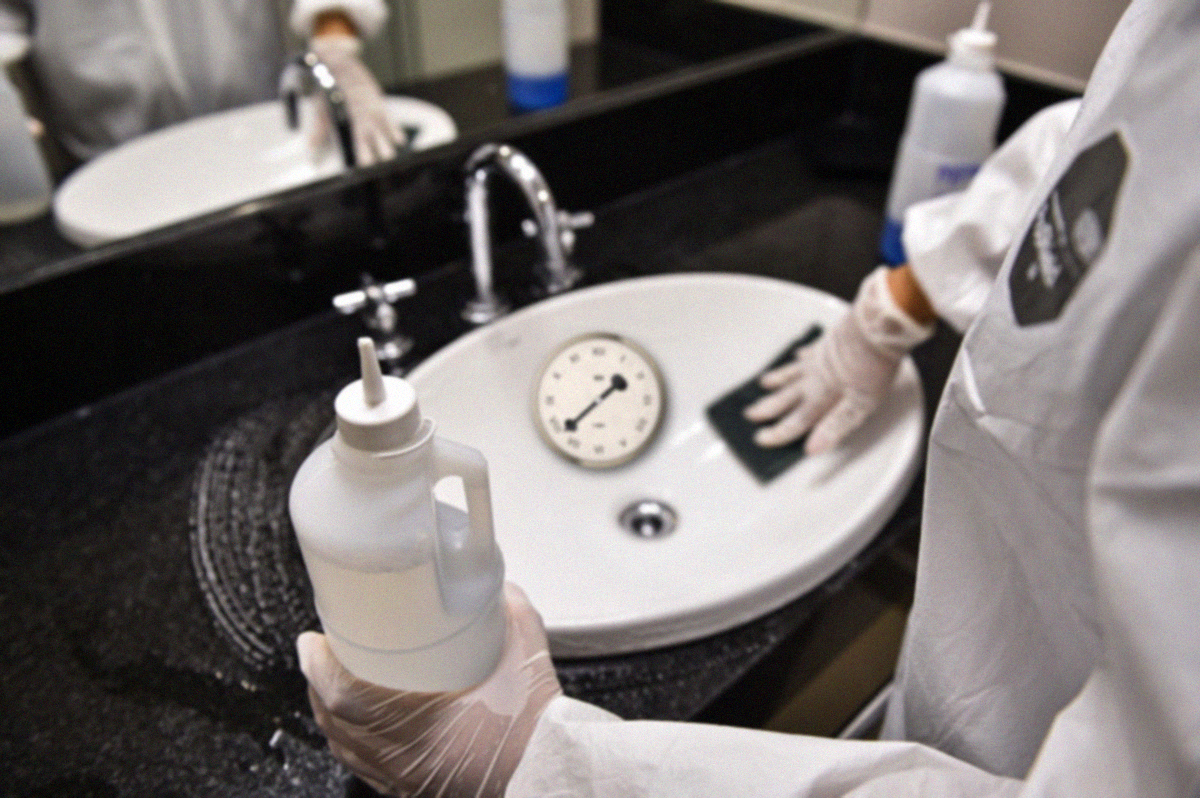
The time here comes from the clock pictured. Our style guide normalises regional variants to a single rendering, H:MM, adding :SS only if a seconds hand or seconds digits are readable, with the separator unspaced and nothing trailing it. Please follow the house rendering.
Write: 1:38
